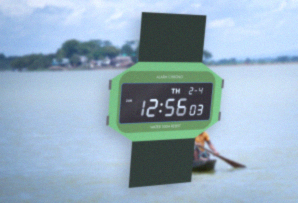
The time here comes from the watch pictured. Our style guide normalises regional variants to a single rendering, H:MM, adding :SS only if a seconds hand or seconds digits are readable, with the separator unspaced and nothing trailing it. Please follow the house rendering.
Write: 12:56:03
